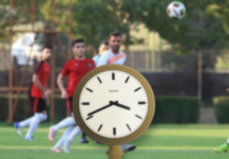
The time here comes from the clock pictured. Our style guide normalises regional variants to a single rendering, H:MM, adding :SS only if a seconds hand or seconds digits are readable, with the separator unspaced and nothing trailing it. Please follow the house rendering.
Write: 3:41
